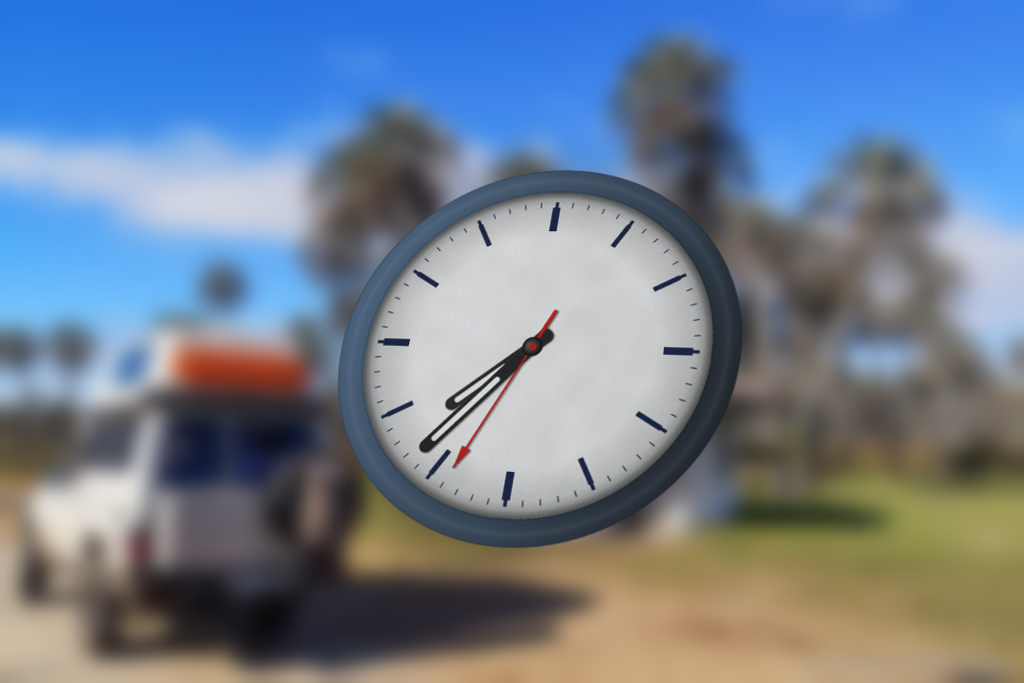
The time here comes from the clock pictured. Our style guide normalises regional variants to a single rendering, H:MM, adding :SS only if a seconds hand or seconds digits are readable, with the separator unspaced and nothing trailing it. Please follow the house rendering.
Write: 7:36:34
